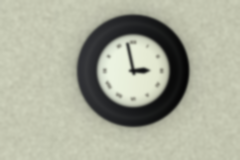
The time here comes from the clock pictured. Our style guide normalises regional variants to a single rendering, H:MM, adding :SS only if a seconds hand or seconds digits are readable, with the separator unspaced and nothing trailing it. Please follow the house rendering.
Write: 2:58
